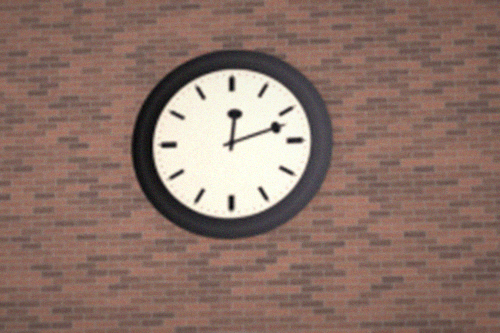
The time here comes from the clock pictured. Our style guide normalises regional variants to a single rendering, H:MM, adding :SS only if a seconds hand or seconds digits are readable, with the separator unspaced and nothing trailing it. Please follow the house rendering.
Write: 12:12
